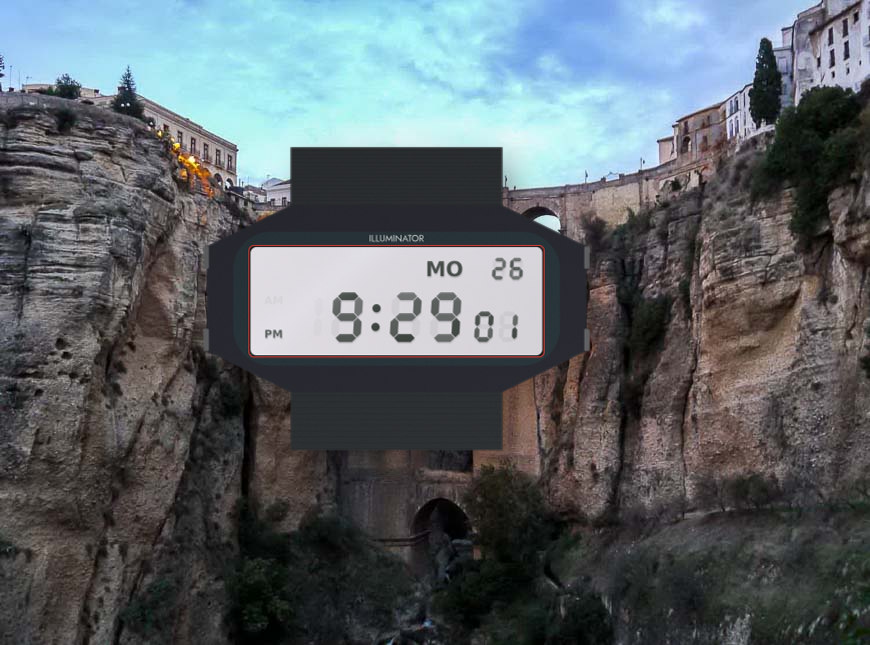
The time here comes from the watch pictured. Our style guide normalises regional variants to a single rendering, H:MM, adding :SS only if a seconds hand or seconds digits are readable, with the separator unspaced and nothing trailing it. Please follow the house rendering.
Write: 9:29:01
